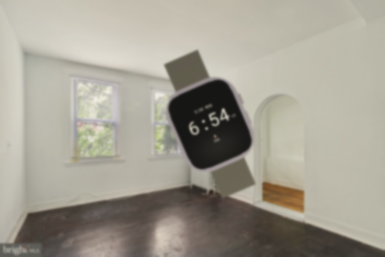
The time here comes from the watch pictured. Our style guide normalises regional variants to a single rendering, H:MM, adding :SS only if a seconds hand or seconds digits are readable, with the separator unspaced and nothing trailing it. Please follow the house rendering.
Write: 6:54
